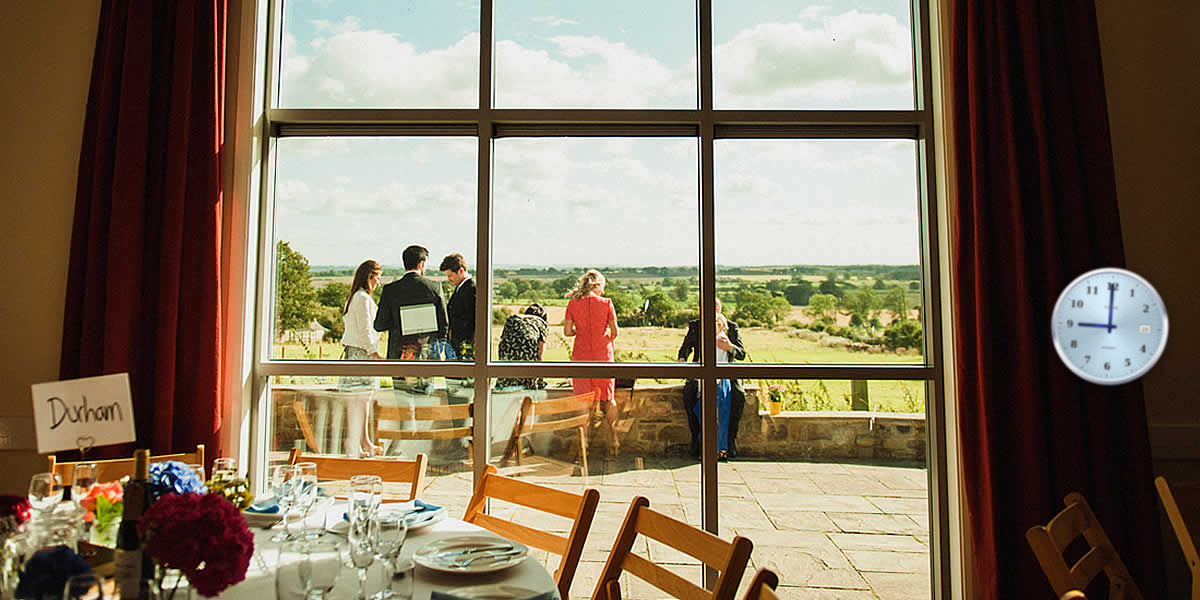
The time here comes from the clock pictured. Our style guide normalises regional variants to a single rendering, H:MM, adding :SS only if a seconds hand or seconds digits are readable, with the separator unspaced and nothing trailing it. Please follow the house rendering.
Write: 9:00
